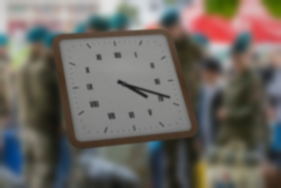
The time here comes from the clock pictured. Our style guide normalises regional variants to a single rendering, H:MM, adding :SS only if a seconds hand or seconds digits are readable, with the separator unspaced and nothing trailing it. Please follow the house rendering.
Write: 4:19
